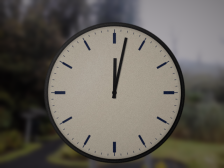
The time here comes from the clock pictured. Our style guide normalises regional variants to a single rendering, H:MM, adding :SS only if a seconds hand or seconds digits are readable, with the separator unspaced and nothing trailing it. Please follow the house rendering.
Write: 12:02
